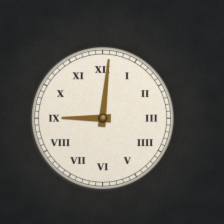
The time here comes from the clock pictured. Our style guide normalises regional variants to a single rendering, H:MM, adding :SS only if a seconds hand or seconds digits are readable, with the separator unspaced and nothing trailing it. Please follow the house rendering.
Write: 9:01
